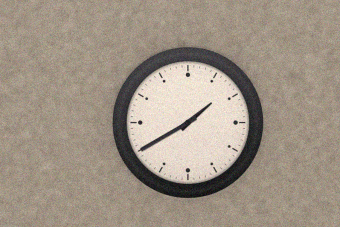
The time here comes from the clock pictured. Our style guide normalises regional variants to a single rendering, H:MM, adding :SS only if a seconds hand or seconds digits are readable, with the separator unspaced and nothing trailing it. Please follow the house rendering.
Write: 1:40
